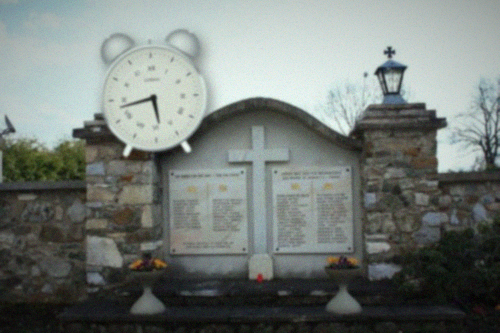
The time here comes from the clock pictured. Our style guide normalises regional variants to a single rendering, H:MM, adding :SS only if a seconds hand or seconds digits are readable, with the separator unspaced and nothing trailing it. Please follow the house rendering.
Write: 5:43
